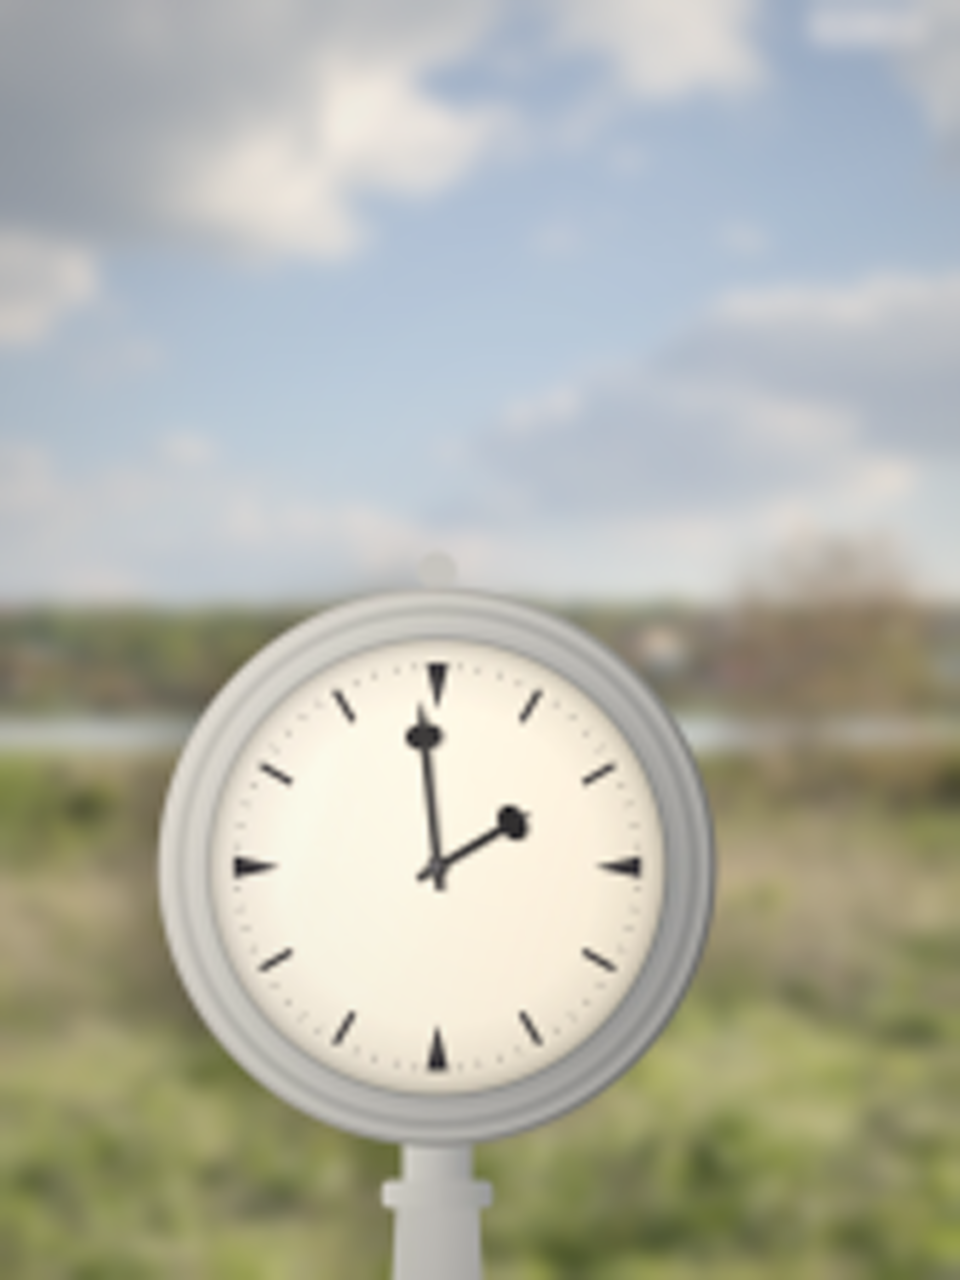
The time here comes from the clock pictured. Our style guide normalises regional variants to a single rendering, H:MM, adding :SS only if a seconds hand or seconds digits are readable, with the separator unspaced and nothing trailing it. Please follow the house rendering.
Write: 1:59
